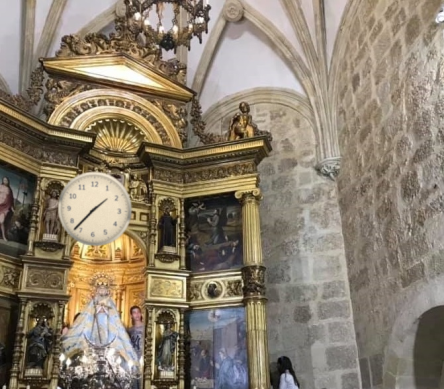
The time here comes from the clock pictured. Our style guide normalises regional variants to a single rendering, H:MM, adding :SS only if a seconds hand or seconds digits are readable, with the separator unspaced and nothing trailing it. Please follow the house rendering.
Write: 1:37
